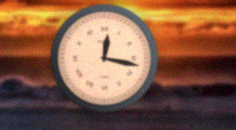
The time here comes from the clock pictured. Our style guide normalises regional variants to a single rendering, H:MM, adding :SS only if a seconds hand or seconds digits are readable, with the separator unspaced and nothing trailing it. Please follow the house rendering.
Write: 12:17
